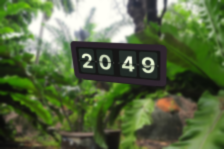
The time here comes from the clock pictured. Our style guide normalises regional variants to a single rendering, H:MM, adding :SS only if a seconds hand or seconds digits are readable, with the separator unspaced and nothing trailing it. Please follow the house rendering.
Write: 20:49
